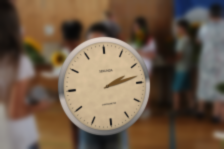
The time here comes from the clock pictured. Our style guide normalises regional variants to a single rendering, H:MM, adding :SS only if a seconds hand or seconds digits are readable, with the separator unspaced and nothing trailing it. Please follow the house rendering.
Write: 2:13
